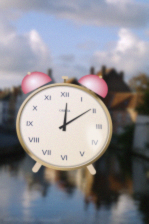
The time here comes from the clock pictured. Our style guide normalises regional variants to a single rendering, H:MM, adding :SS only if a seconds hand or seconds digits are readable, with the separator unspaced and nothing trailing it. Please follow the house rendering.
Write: 12:09
